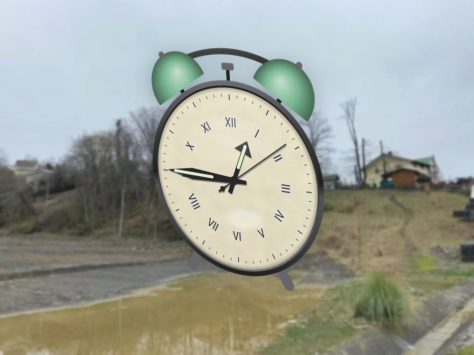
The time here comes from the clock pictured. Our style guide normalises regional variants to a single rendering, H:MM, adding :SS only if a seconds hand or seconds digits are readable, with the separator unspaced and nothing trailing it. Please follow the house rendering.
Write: 12:45:09
